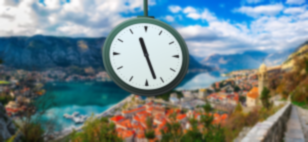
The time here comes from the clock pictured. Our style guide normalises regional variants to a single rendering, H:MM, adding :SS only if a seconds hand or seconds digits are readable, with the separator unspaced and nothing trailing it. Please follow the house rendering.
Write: 11:27
